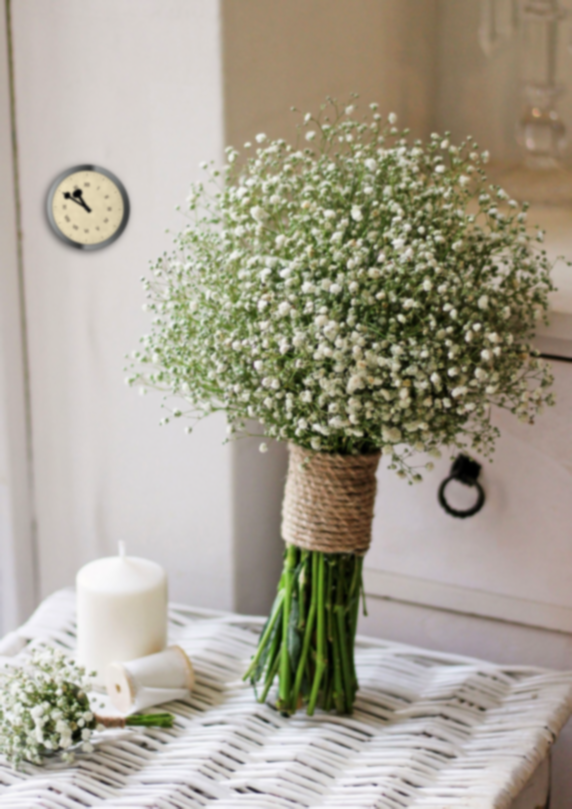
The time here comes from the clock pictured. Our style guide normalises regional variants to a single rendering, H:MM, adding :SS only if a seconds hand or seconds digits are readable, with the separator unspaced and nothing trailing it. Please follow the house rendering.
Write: 10:50
